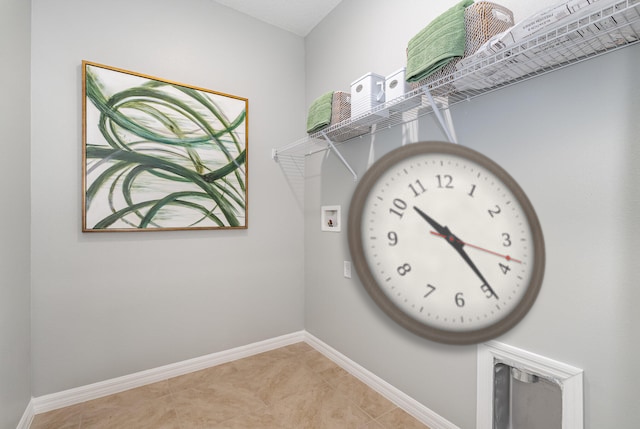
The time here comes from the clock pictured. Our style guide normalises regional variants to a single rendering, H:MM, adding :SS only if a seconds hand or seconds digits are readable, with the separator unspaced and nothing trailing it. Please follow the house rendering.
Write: 10:24:18
